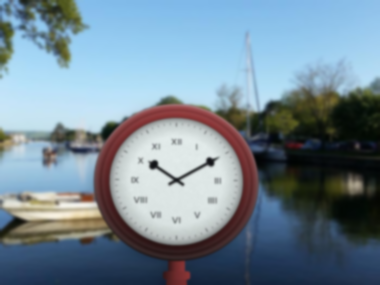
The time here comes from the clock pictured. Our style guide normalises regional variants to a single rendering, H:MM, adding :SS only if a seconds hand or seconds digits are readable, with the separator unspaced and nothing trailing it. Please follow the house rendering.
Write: 10:10
